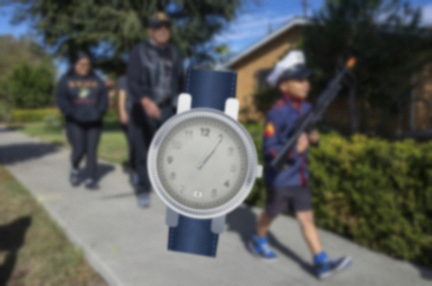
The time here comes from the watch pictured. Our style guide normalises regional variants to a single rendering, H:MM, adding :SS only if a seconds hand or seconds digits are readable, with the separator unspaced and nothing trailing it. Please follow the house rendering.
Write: 1:05
